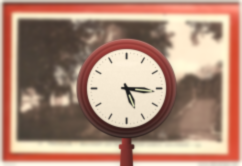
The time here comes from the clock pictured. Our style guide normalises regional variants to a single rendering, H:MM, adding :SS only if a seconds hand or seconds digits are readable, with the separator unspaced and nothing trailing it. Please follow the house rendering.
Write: 5:16
